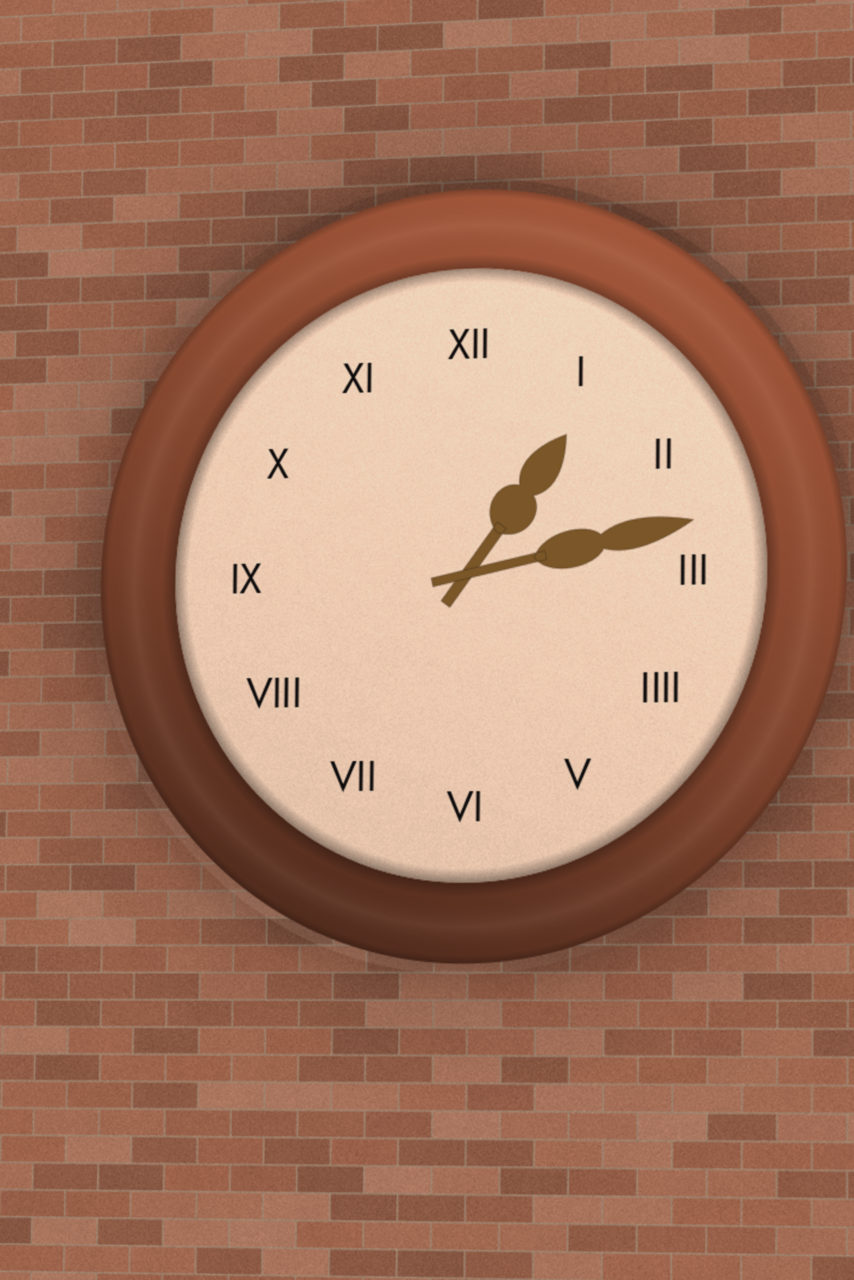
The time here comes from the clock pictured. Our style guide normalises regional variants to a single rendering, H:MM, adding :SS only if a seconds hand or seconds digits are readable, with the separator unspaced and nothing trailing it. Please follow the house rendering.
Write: 1:13
